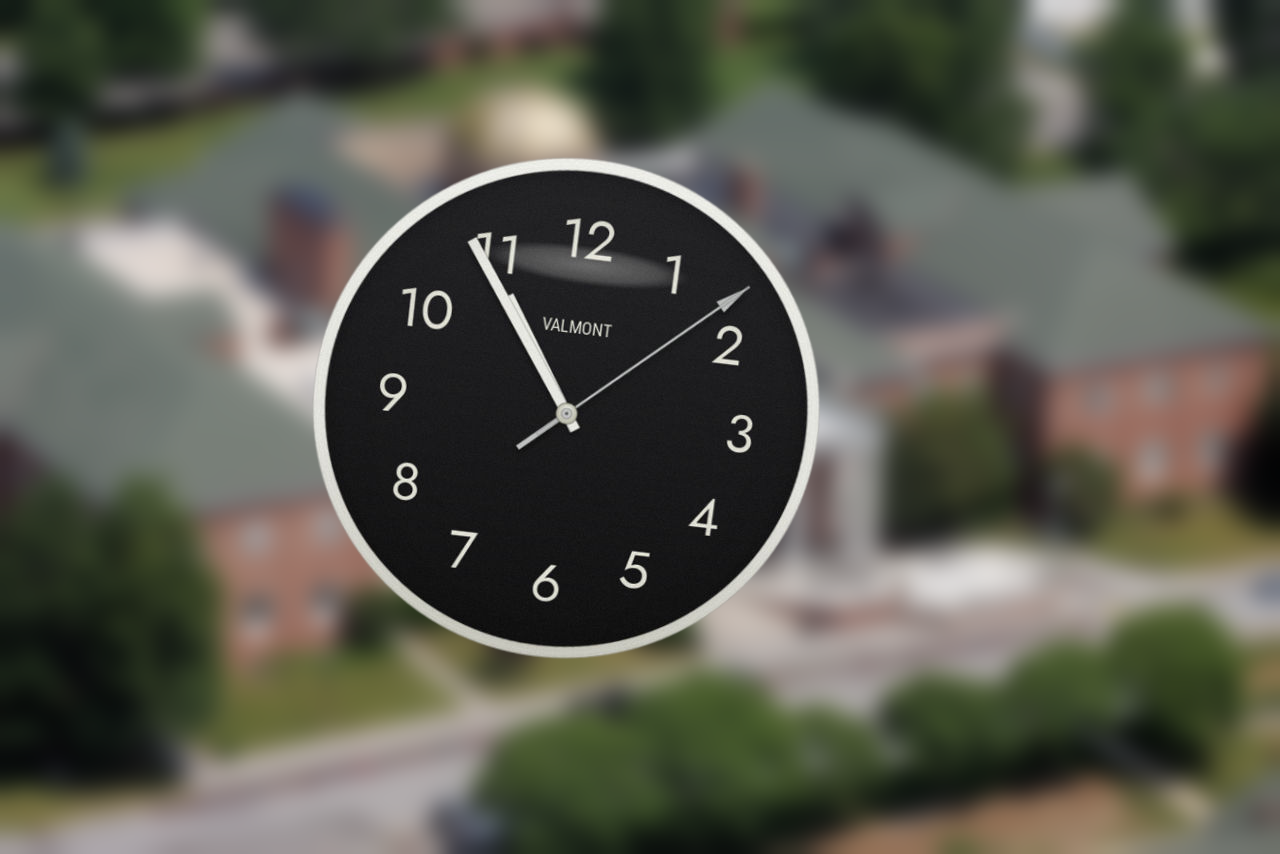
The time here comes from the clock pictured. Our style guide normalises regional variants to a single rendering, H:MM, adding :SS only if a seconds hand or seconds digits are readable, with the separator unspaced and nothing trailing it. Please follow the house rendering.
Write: 10:54:08
